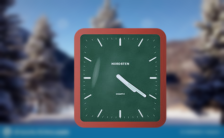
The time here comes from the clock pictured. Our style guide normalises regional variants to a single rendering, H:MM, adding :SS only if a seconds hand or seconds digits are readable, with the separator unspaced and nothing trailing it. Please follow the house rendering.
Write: 4:21
